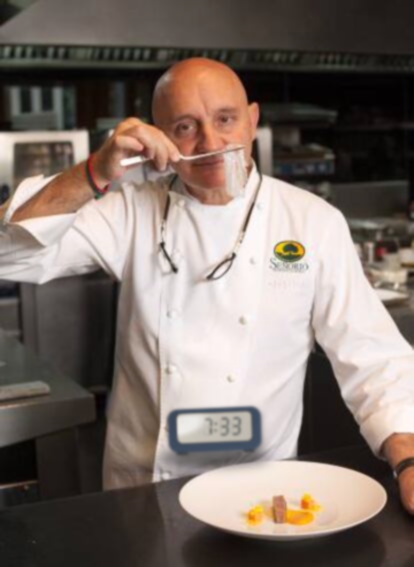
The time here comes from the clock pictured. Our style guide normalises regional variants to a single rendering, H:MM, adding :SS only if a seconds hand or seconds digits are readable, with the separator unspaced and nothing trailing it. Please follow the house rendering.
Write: 7:33
